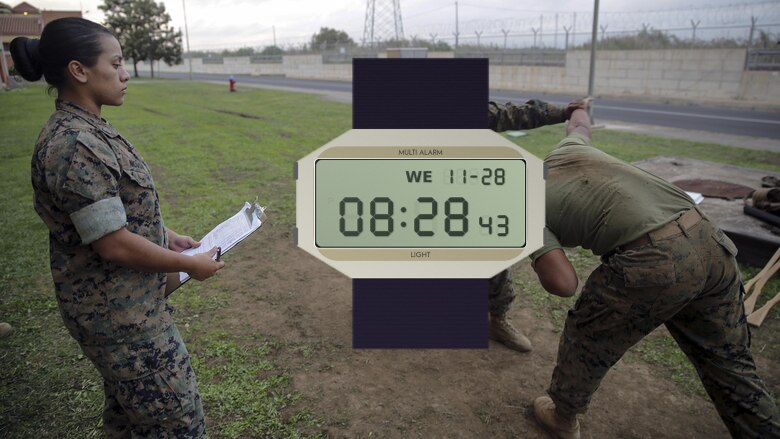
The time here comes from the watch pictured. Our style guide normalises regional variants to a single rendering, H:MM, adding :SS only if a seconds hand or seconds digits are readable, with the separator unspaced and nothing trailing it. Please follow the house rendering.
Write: 8:28:43
